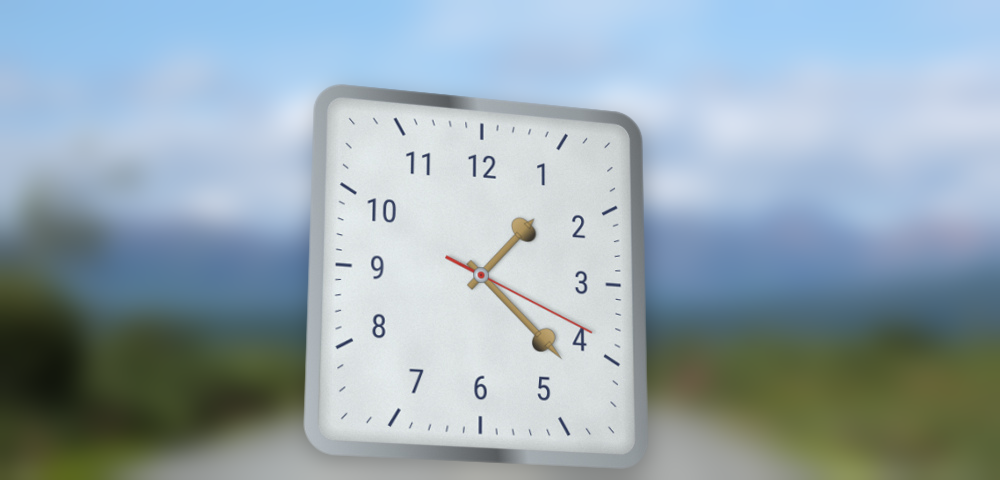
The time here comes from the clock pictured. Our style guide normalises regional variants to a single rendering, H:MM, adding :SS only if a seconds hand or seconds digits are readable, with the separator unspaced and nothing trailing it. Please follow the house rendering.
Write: 1:22:19
